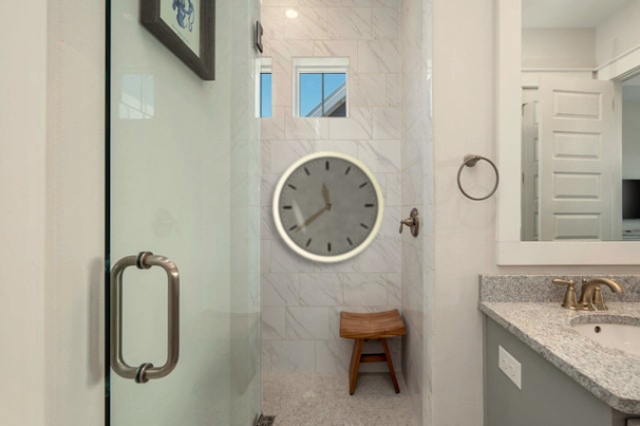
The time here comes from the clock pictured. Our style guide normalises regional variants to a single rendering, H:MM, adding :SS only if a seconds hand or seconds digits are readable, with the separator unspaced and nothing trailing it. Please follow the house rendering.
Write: 11:39
